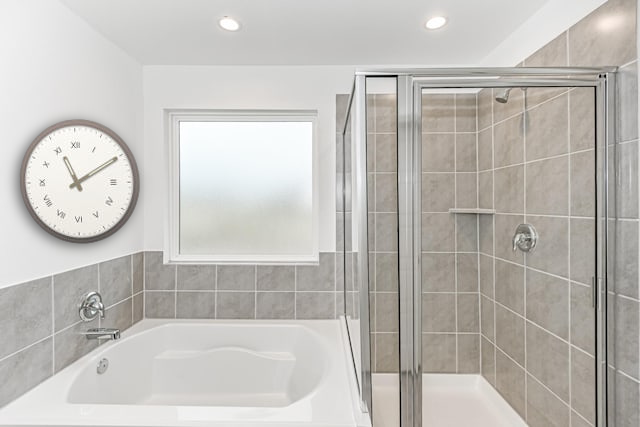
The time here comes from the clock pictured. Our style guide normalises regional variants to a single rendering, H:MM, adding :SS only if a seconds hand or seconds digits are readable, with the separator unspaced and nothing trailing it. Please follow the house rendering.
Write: 11:10
